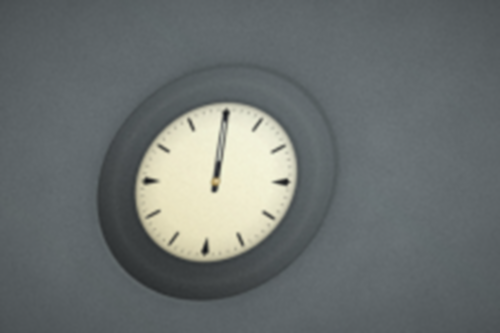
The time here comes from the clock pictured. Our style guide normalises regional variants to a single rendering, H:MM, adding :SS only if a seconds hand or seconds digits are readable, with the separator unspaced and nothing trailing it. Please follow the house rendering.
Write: 12:00
